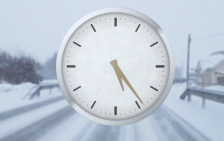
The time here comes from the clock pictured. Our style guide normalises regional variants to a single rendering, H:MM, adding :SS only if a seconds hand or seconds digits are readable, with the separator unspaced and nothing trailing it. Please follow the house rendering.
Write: 5:24
